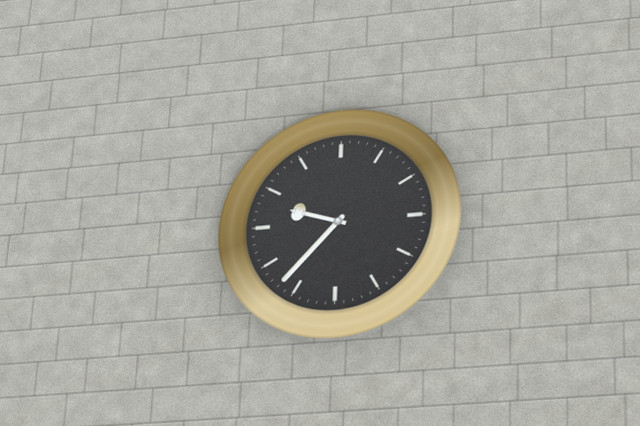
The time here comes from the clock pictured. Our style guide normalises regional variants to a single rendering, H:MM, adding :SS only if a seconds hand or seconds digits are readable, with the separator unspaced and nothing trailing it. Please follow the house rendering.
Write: 9:37
